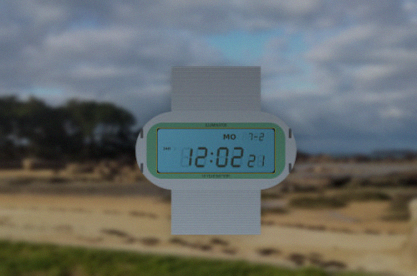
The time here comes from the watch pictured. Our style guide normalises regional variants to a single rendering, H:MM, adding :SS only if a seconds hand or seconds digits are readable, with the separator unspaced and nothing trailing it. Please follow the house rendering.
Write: 12:02:21
